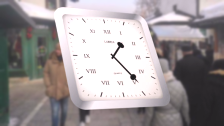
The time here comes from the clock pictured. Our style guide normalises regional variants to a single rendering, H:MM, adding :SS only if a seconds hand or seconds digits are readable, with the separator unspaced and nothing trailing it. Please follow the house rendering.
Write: 1:24
